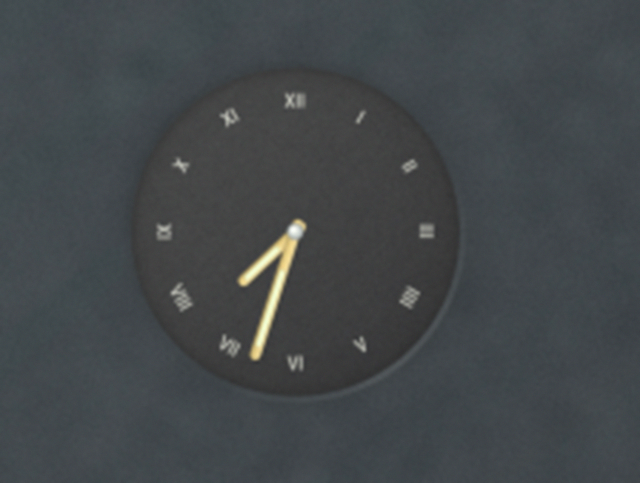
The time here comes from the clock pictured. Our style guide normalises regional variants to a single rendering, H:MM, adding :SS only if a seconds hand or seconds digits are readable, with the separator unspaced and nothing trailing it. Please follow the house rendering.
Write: 7:33
